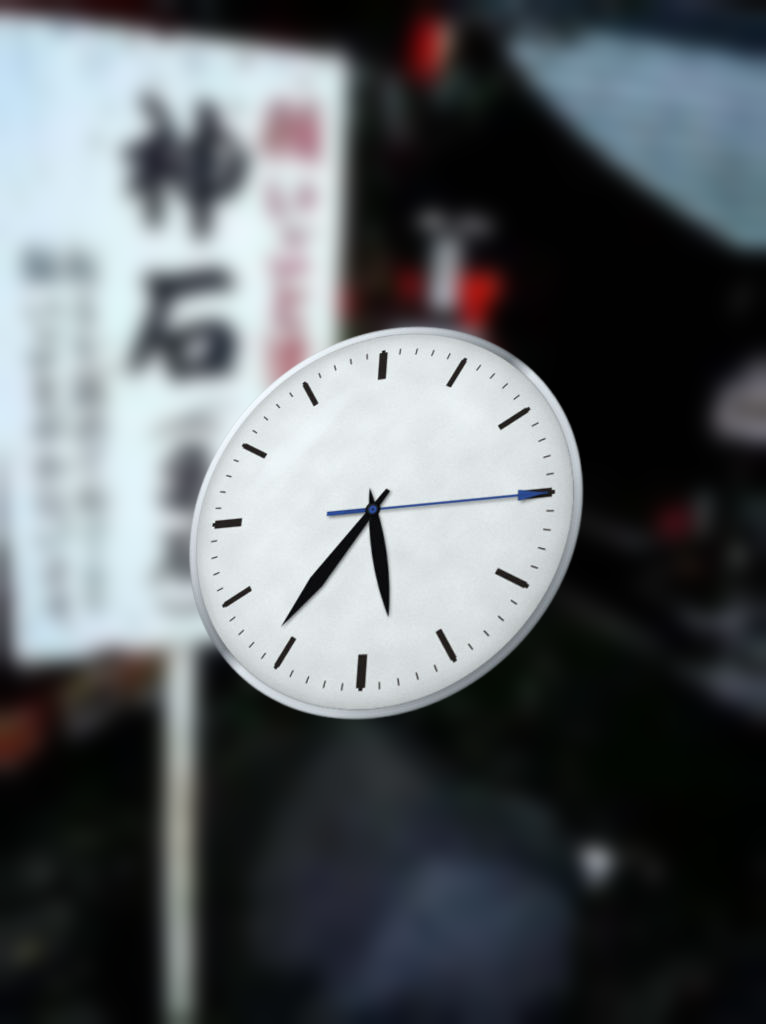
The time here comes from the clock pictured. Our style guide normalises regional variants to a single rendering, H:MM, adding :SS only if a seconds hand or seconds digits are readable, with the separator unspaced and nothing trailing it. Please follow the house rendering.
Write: 5:36:15
